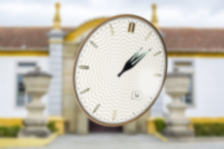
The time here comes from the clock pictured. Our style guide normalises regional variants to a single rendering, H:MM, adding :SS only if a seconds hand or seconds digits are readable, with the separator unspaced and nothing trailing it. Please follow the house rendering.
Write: 1:08
